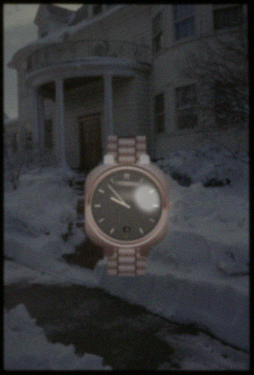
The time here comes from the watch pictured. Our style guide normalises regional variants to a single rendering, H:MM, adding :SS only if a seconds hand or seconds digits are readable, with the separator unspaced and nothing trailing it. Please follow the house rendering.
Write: 9:53
